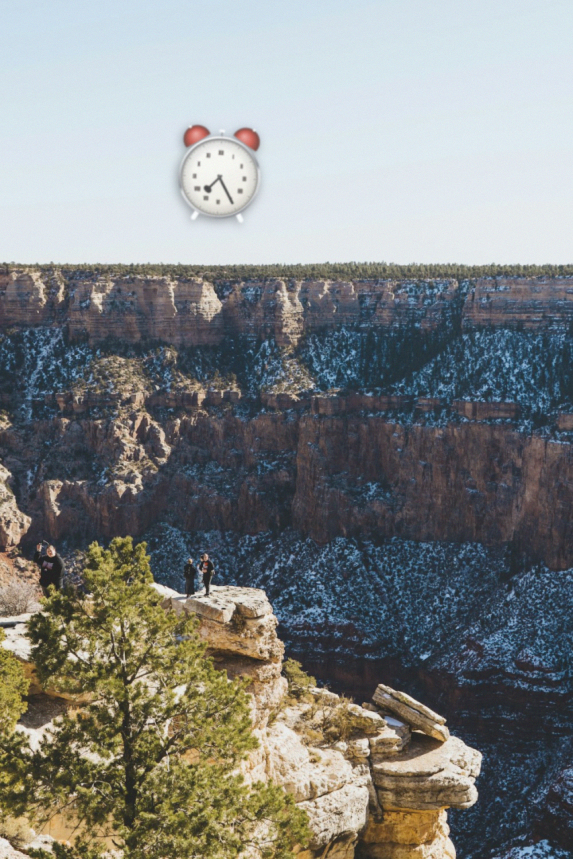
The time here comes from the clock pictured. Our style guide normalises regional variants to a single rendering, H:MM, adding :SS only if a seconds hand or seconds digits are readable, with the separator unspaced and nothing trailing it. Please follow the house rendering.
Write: 7:25
